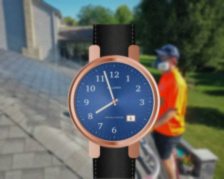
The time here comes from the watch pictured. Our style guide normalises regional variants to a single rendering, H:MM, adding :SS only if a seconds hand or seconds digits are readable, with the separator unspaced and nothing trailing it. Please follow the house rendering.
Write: 7:57
